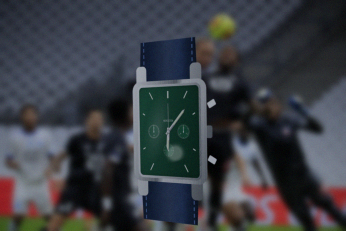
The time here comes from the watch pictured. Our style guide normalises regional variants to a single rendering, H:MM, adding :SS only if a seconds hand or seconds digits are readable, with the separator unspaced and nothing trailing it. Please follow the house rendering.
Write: 6:07
